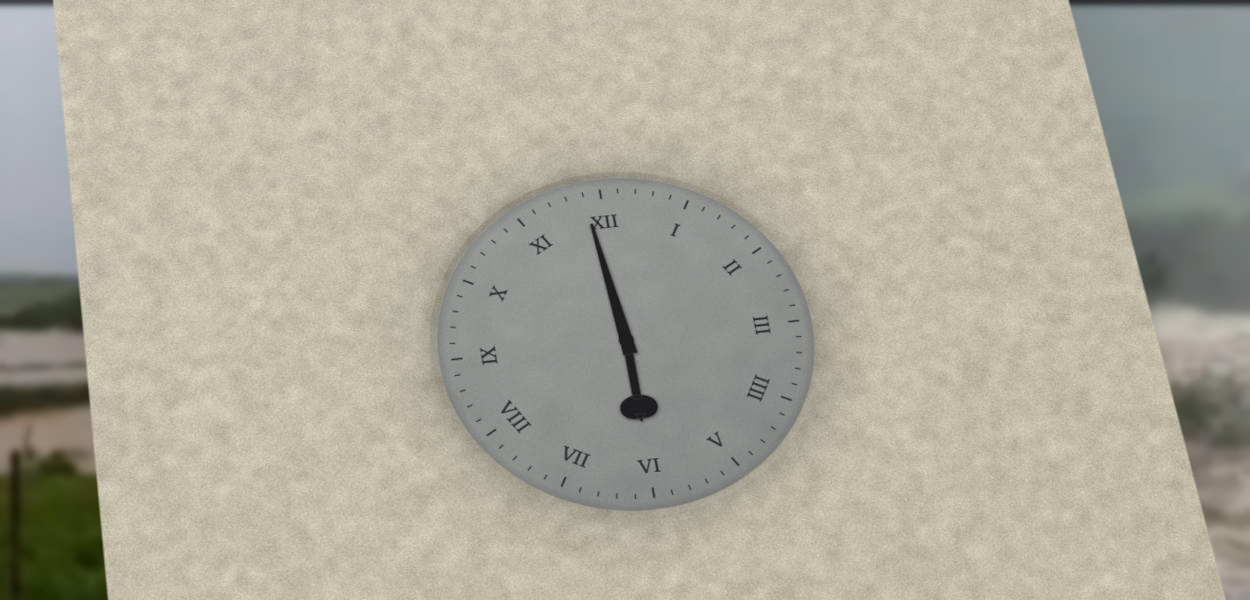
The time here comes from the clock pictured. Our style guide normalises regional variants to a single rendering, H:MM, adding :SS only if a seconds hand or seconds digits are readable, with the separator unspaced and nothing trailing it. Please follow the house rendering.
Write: 5:59
